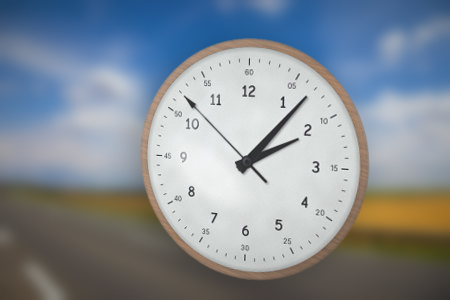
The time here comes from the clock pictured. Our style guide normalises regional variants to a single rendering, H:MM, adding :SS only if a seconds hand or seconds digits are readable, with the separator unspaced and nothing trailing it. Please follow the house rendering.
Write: 2:06:52
